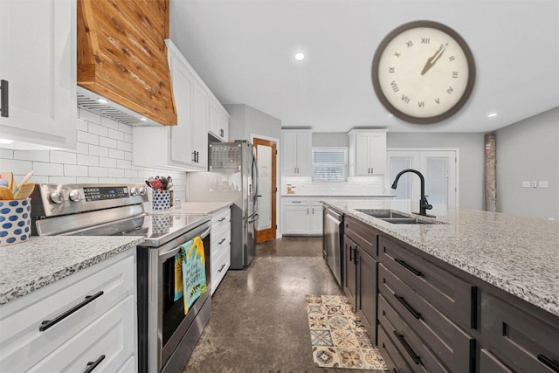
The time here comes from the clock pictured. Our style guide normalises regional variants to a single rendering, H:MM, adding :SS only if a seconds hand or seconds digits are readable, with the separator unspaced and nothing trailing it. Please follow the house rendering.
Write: 1:06
